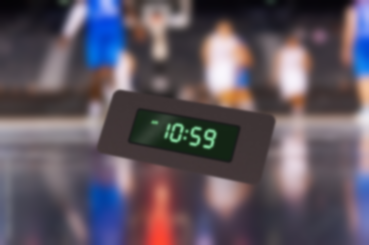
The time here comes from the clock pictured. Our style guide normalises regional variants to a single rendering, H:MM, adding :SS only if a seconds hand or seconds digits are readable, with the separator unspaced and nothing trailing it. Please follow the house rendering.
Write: 10:59
